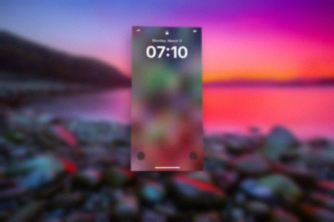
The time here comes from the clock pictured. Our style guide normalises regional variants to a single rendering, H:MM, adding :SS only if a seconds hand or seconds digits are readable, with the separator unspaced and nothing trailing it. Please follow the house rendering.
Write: 7:10
